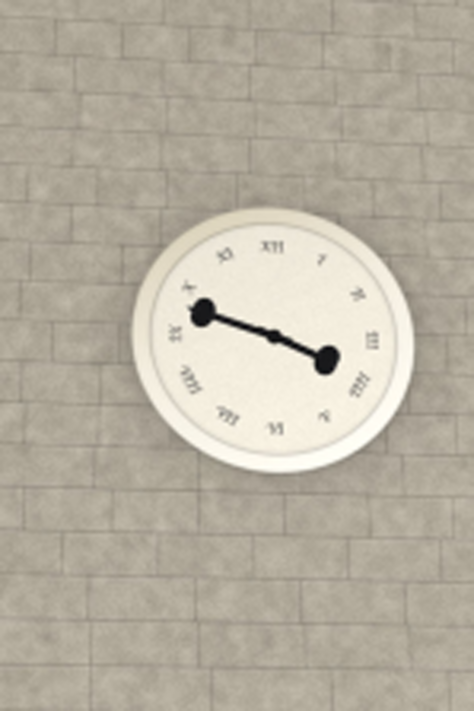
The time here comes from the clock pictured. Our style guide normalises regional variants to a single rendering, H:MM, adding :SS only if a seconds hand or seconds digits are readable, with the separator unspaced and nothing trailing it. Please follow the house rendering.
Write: 3:48
